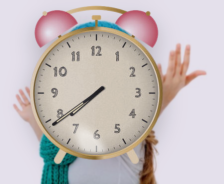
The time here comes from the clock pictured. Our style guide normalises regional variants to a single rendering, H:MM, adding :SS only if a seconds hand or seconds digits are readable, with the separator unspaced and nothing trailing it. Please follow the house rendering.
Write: 7:39
